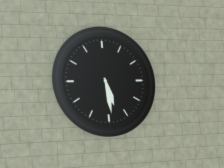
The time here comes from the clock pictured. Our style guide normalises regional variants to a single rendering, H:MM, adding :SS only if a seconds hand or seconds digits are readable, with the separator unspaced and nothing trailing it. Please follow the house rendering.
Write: 5:29
